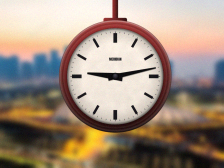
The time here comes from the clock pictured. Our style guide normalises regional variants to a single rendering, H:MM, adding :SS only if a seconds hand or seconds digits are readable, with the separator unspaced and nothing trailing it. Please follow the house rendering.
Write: 9:13
